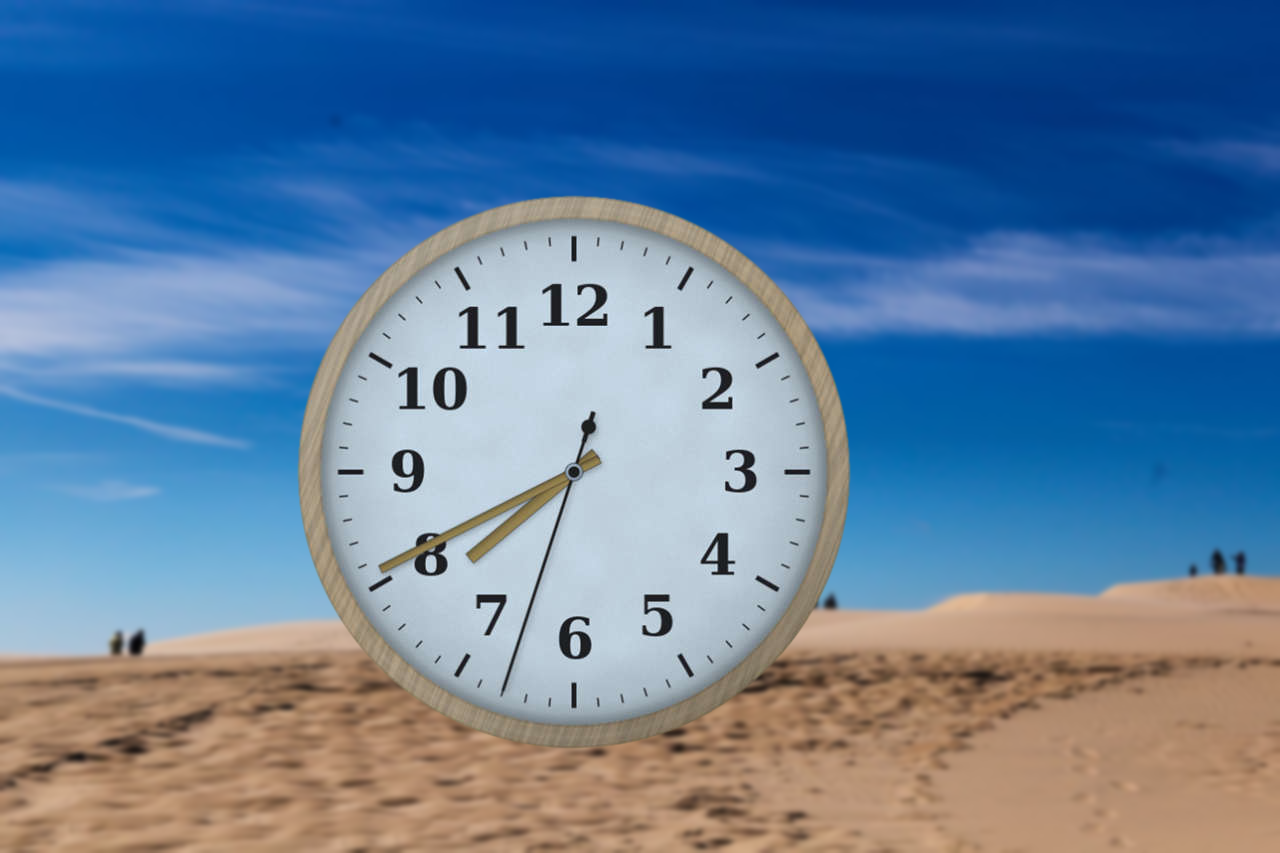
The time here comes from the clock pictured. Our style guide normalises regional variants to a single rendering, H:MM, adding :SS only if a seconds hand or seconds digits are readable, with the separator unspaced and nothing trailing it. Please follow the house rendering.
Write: 7:40:33
